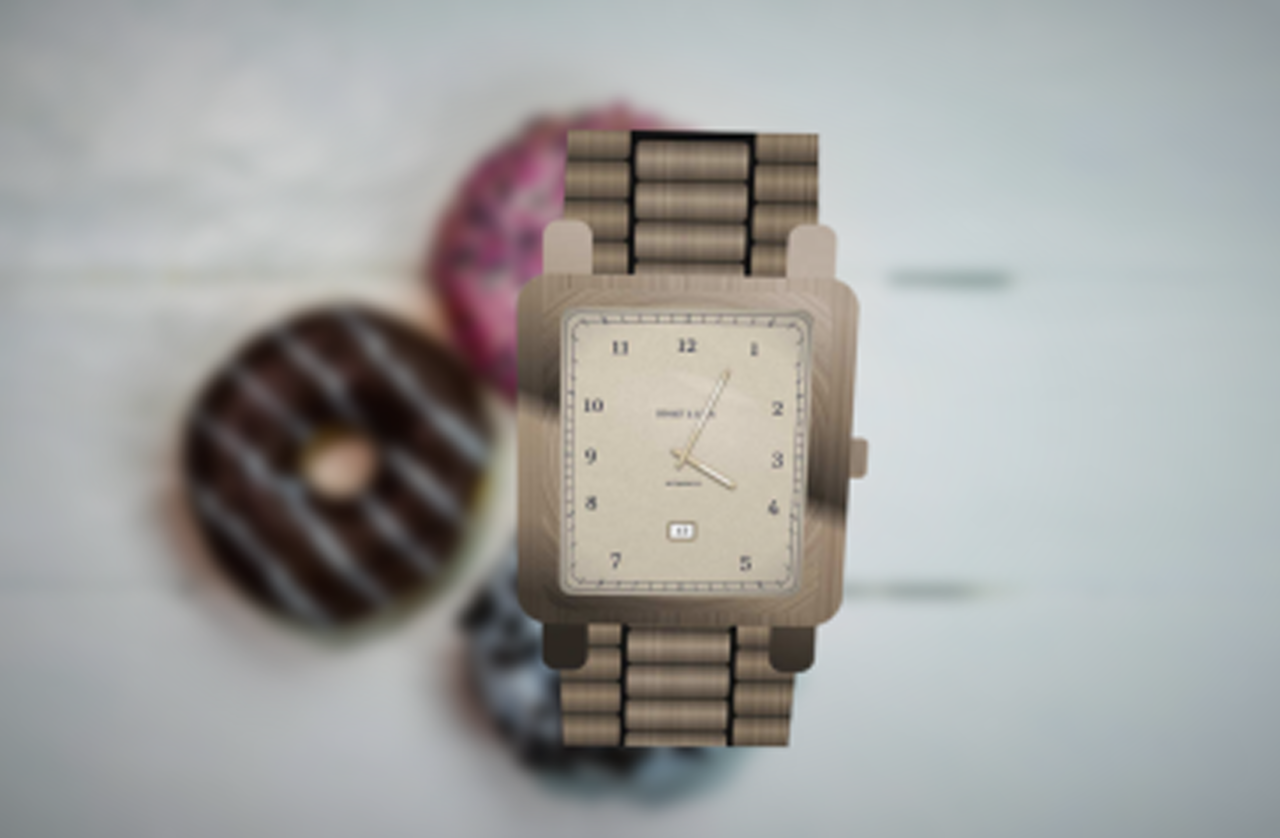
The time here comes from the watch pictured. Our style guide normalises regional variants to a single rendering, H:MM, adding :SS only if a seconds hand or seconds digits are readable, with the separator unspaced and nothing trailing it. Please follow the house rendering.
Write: 4:04
